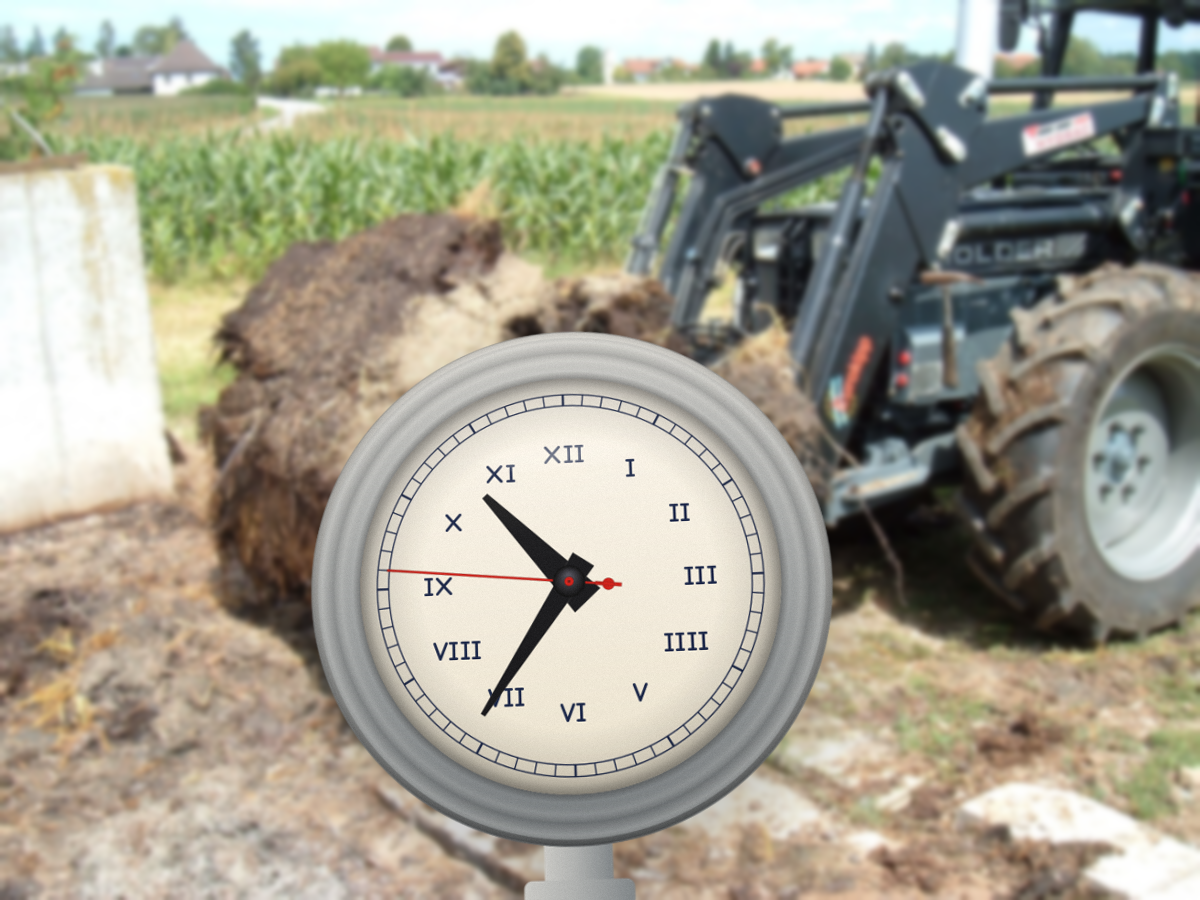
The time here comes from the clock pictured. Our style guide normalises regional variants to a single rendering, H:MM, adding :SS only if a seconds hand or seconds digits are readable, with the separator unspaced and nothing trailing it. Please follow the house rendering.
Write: 10:35:46
